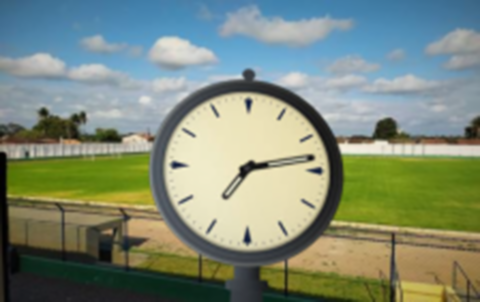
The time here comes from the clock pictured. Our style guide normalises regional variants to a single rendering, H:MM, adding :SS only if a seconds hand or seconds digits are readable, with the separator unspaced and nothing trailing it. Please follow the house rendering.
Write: 7:13
